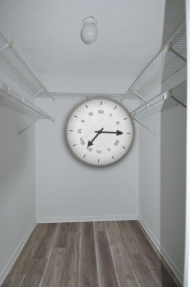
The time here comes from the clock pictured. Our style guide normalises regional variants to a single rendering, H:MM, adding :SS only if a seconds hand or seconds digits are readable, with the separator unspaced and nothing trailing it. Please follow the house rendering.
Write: 7:15
